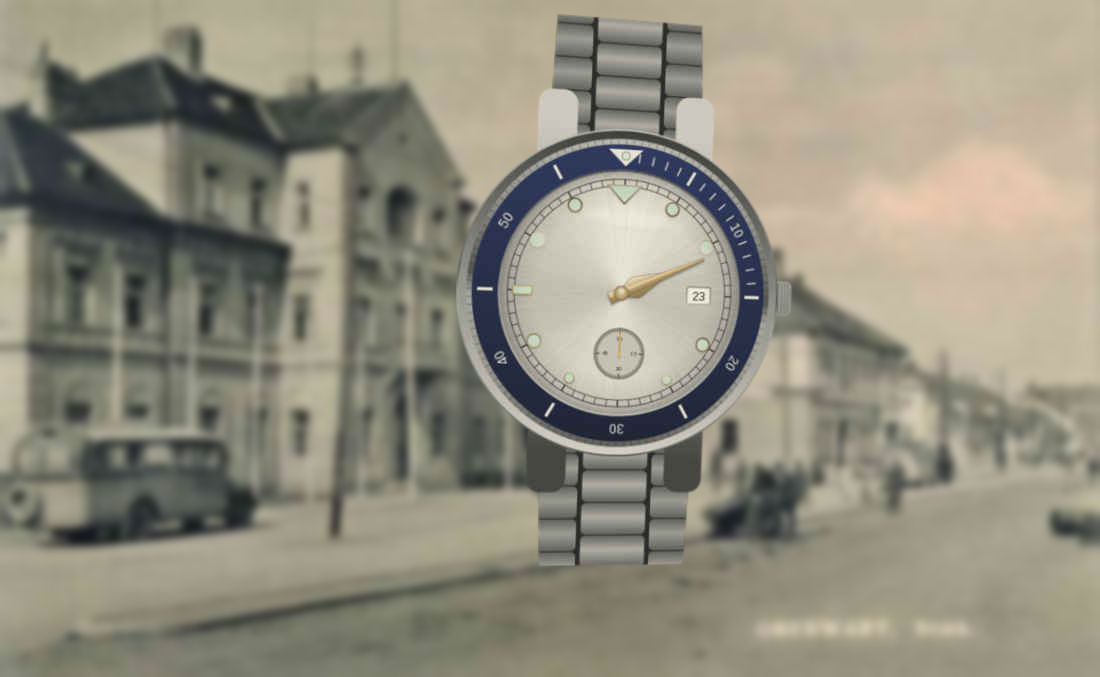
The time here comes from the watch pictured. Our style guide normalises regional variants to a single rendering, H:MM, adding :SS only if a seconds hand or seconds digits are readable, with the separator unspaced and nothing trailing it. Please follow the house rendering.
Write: 2:11
